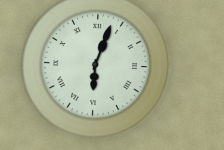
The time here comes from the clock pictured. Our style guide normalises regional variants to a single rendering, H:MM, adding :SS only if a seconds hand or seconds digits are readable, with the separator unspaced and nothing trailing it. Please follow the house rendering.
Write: 6:03
